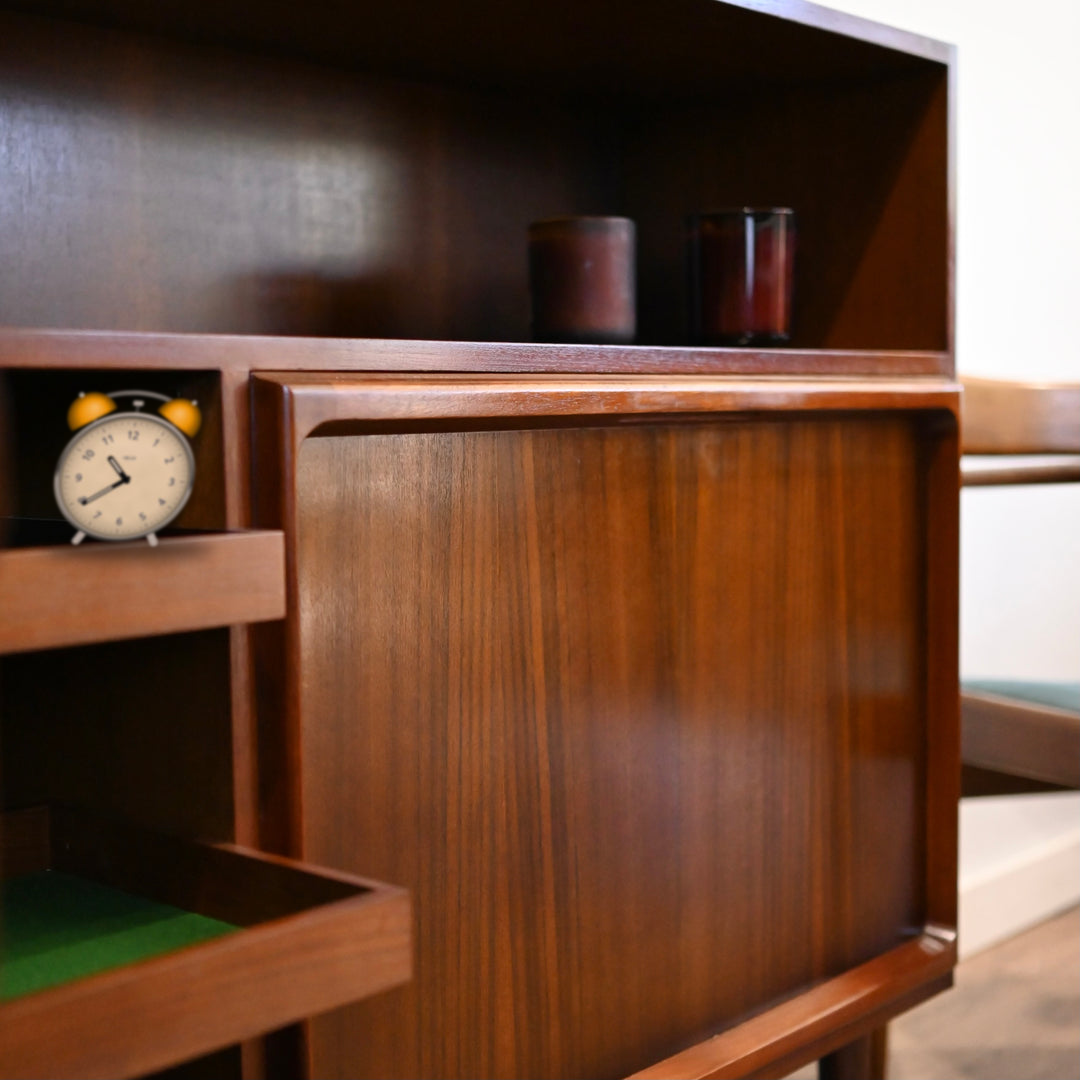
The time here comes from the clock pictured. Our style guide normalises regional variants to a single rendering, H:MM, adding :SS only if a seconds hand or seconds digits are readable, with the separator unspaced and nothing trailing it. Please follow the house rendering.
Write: 10:39
